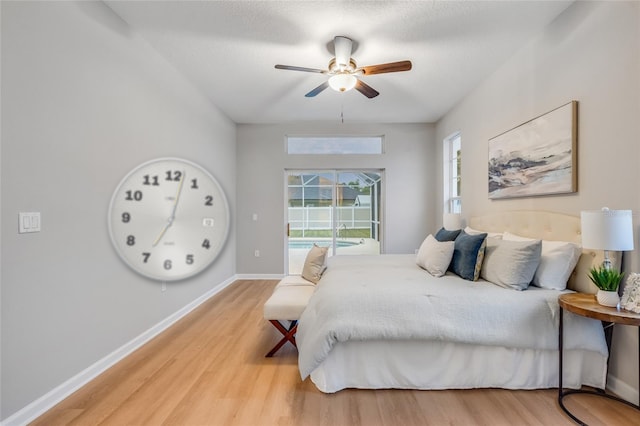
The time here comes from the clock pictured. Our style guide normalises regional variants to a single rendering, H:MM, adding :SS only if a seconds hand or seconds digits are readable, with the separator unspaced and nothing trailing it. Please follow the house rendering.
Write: 7:02
